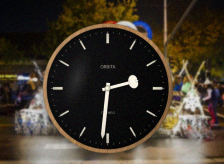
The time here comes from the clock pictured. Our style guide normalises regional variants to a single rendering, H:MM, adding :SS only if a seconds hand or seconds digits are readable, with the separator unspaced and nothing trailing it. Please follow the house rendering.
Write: 2:31
